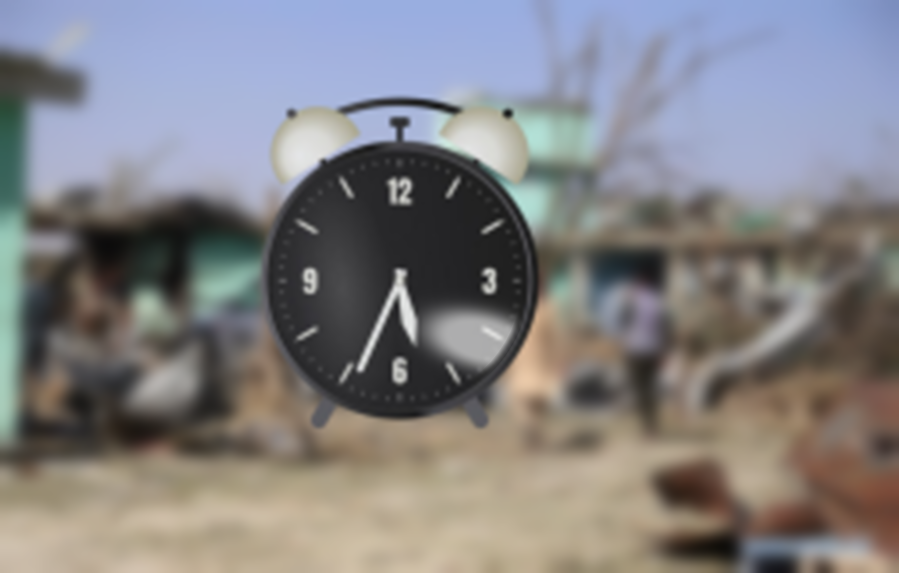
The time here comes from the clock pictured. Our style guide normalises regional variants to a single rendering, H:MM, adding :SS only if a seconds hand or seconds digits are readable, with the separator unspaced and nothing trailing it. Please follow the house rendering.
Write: 5:34
